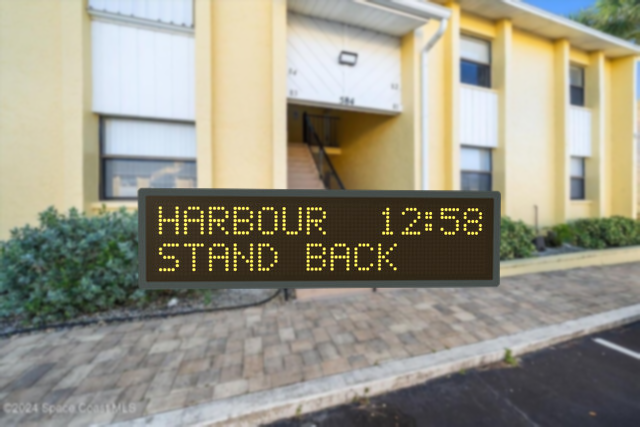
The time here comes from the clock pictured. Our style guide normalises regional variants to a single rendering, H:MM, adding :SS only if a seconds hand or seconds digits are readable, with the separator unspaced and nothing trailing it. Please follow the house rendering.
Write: 12:58
